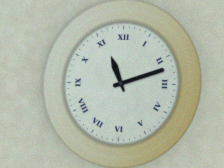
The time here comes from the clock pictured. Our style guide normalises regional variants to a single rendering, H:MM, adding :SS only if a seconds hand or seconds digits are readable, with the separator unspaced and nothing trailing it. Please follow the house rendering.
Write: 11:12
